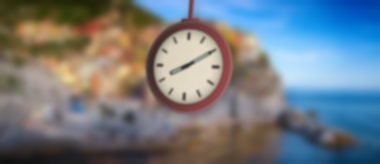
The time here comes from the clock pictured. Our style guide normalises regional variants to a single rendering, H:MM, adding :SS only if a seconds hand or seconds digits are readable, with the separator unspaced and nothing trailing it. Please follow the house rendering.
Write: 8:10
